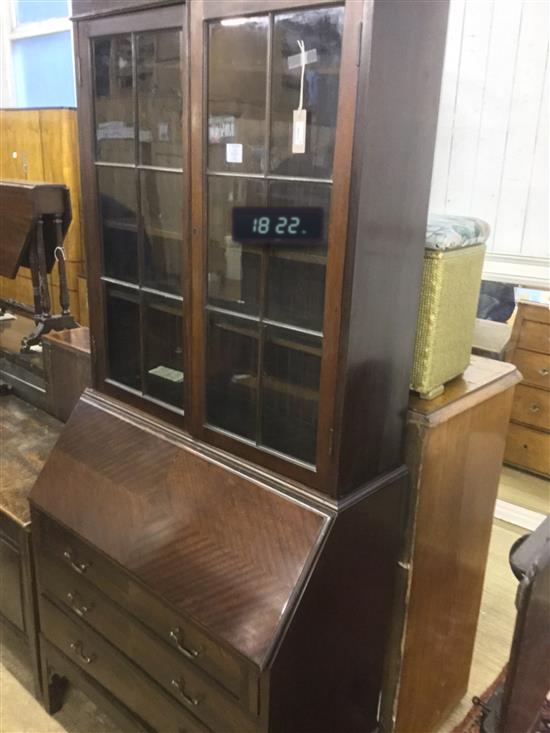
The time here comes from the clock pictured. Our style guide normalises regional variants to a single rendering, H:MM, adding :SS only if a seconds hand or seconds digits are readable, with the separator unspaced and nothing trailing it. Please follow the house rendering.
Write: 18:22
